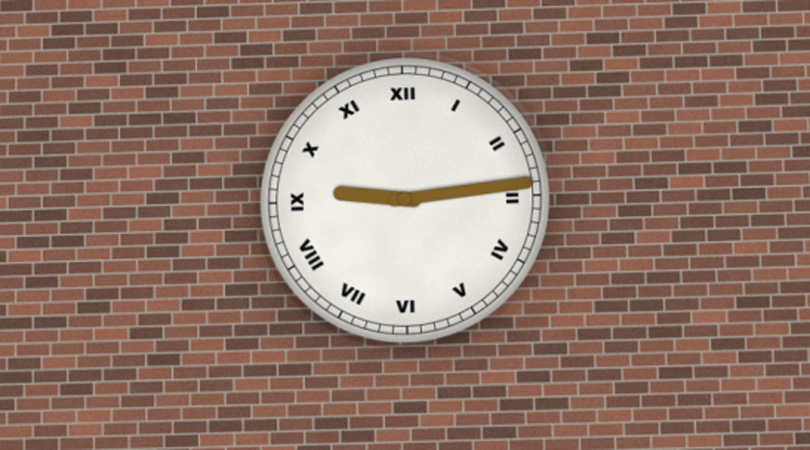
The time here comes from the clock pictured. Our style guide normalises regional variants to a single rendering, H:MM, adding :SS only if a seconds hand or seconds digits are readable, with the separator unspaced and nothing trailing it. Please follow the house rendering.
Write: 9:14
